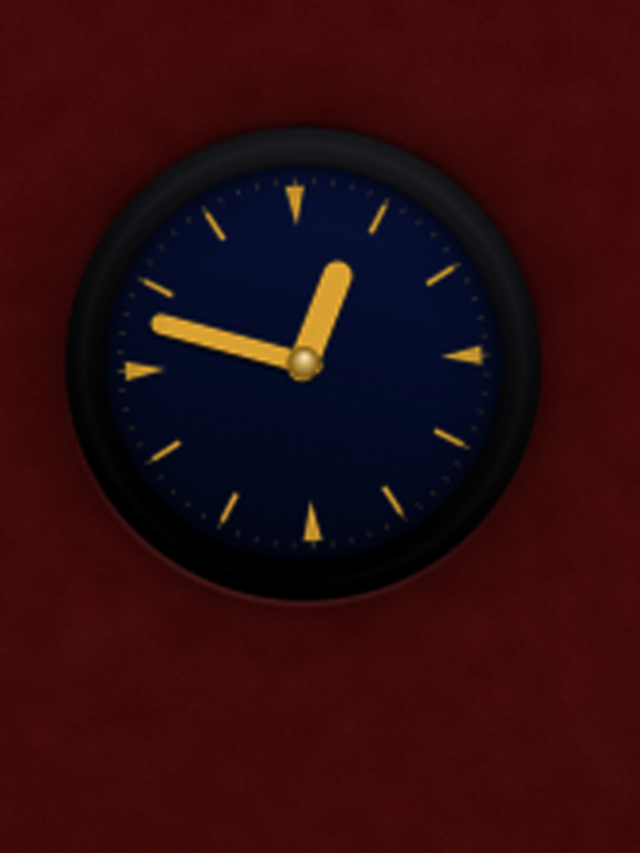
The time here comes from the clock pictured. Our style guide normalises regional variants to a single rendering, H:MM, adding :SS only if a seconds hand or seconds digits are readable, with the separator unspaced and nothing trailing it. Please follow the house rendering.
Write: 12:48
